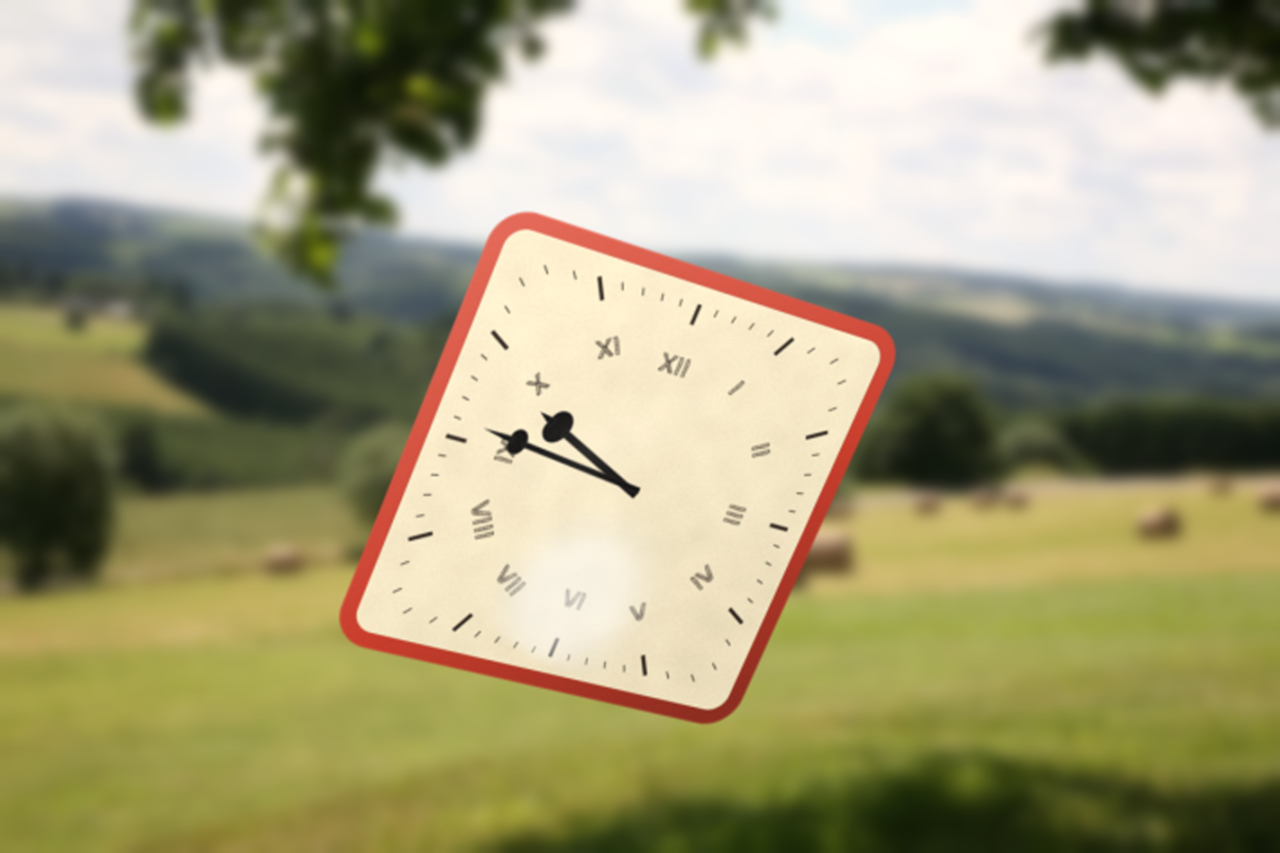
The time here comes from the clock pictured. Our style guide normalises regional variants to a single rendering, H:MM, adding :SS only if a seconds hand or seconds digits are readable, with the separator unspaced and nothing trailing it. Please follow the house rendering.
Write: 9:46
